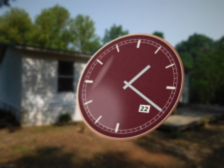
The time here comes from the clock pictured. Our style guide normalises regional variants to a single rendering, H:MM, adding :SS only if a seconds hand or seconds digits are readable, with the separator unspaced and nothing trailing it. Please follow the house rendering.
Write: 1:20
